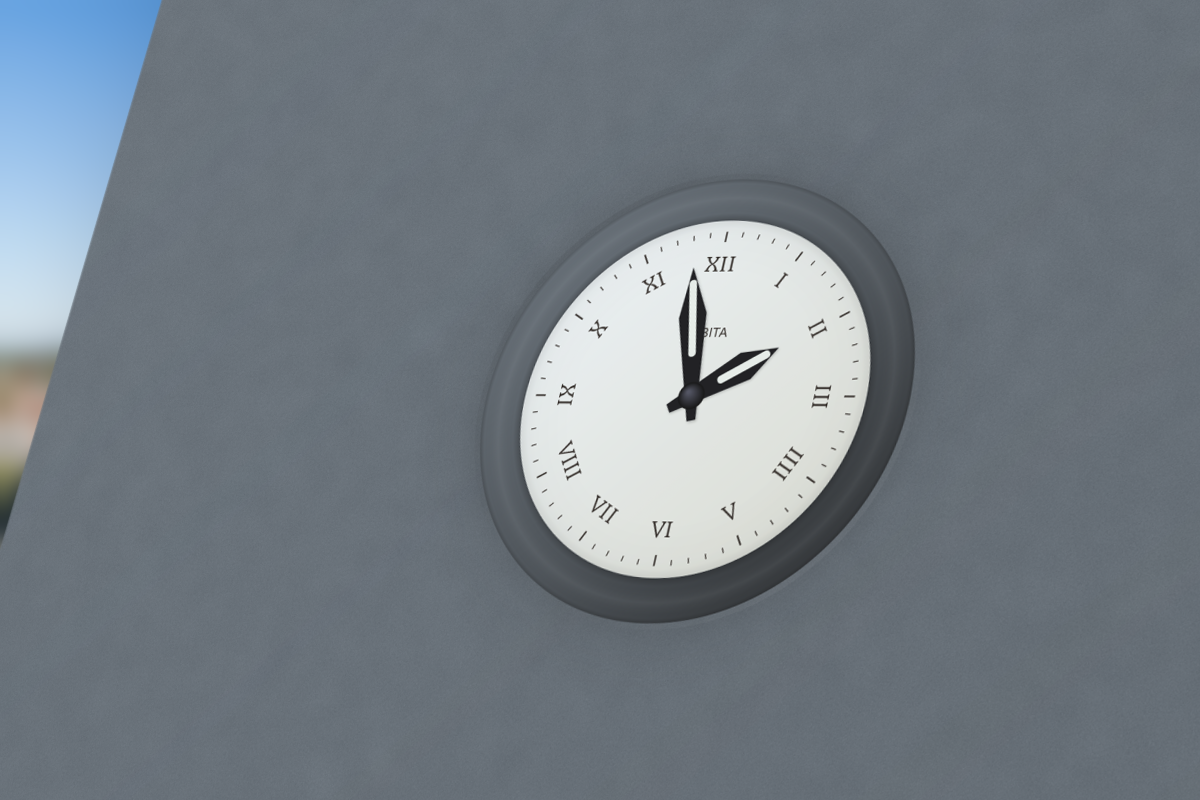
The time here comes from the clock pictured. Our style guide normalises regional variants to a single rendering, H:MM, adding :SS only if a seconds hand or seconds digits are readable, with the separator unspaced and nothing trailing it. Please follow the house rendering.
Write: 1:58
